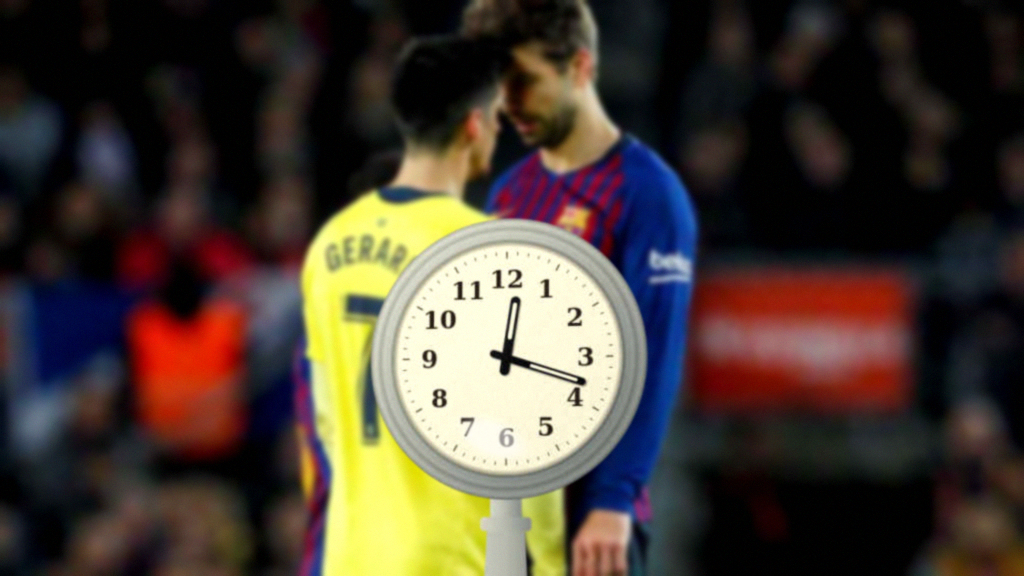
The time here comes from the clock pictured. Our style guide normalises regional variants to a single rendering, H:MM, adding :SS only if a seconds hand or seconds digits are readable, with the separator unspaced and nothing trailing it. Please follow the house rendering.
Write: 12:18
